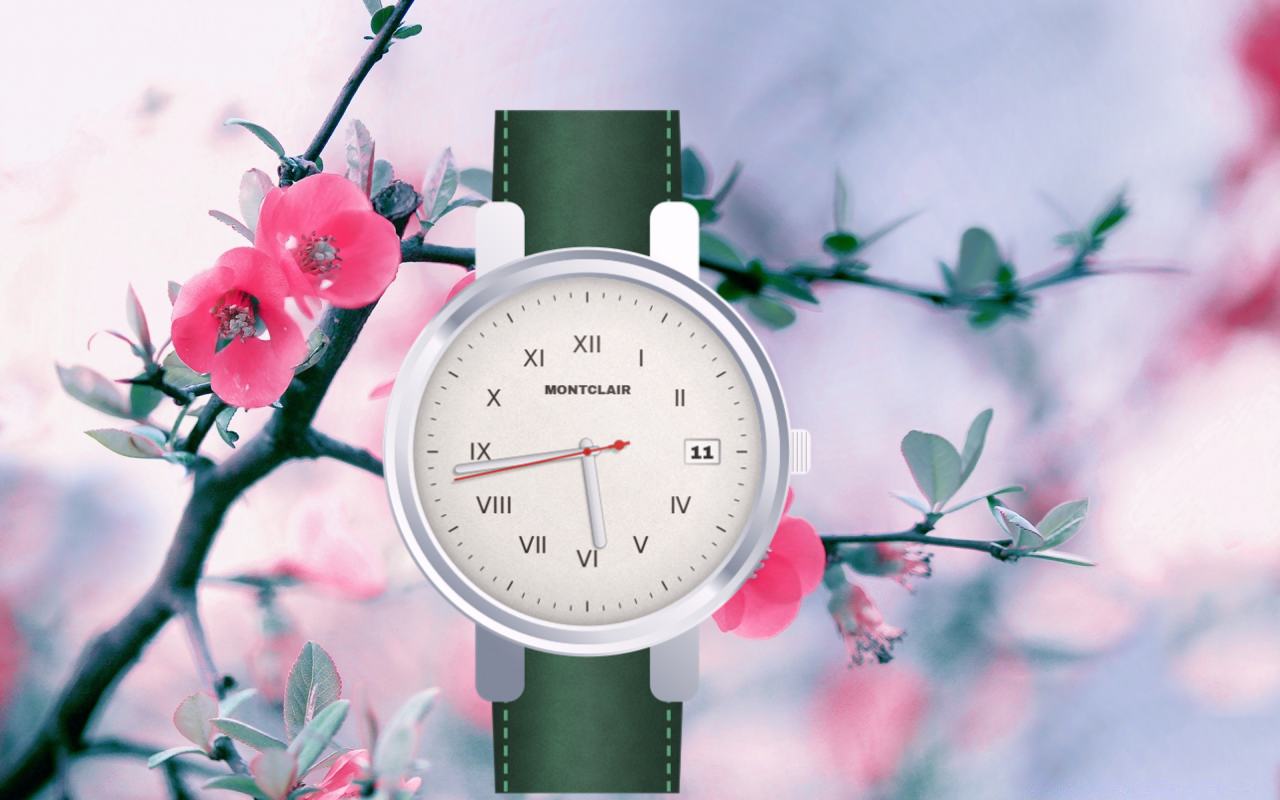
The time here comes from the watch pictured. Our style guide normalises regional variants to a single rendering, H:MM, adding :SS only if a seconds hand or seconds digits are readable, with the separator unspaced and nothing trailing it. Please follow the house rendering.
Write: 5:43:43
